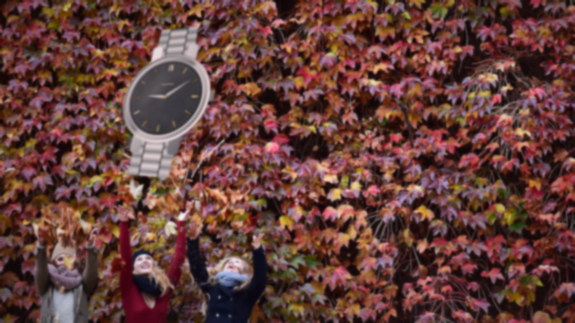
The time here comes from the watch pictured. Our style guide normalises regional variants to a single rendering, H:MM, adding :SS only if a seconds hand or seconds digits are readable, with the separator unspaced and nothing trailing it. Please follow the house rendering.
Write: 9:09
